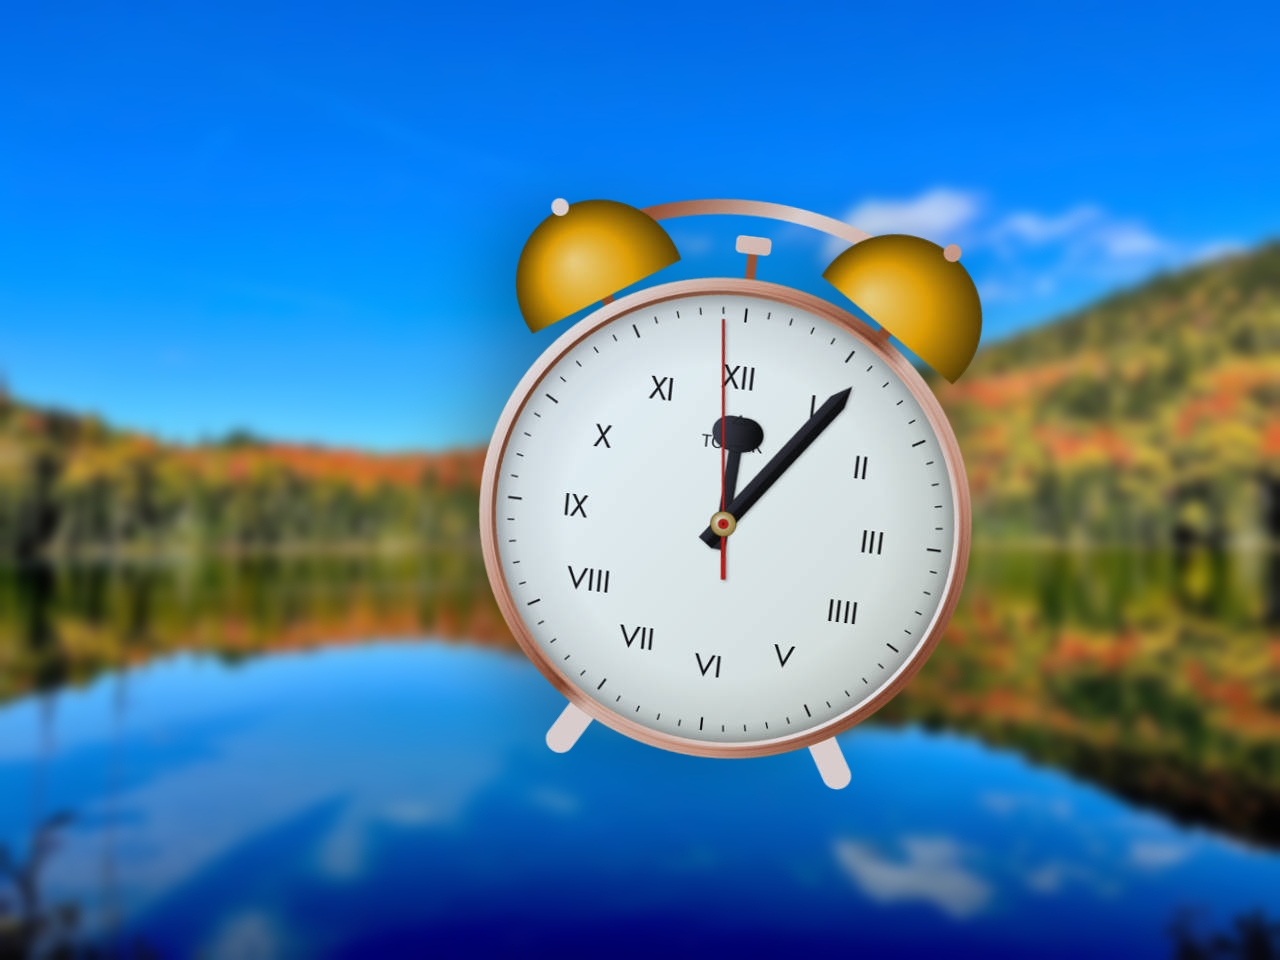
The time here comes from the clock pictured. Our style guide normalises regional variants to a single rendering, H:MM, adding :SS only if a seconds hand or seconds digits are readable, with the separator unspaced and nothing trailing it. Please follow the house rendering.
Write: 12:05:59
